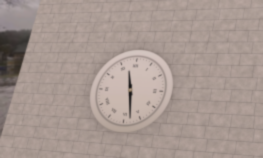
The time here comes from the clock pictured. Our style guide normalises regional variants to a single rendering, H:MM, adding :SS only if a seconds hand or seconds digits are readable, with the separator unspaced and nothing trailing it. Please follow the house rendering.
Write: 11:28
